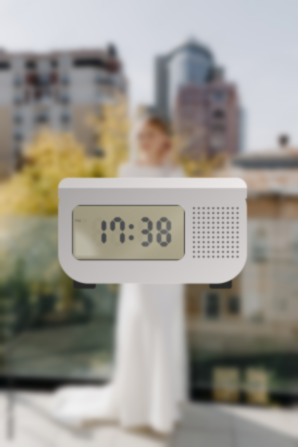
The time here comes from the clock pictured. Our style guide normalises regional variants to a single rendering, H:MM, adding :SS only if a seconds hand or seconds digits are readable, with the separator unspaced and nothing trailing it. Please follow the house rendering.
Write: 17:38
